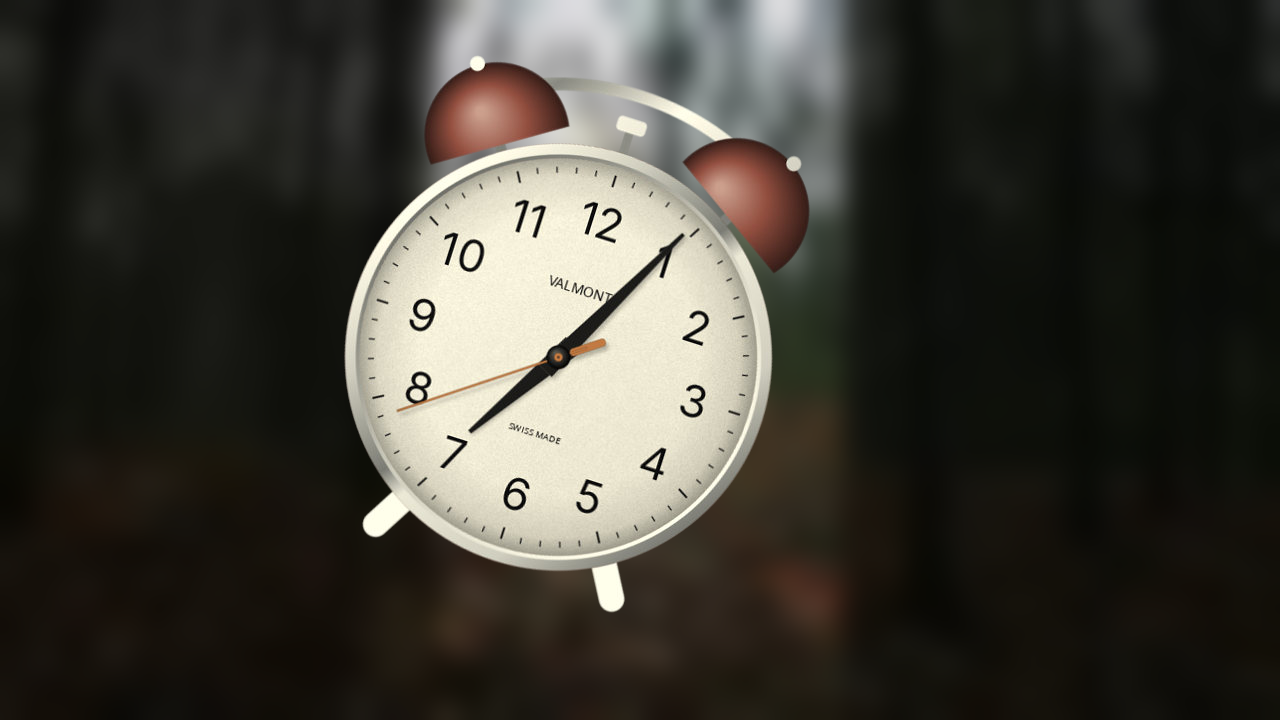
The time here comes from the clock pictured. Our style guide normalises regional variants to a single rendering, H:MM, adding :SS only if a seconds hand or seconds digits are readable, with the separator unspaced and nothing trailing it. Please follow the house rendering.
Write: 7:04:39
